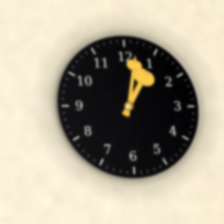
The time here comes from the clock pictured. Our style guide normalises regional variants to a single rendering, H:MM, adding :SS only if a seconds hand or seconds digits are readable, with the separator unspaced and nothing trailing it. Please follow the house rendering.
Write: 1:02
